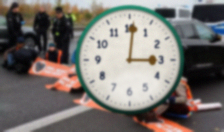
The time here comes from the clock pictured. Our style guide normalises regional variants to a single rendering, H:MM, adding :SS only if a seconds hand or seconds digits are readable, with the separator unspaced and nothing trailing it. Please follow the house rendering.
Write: 3:01
